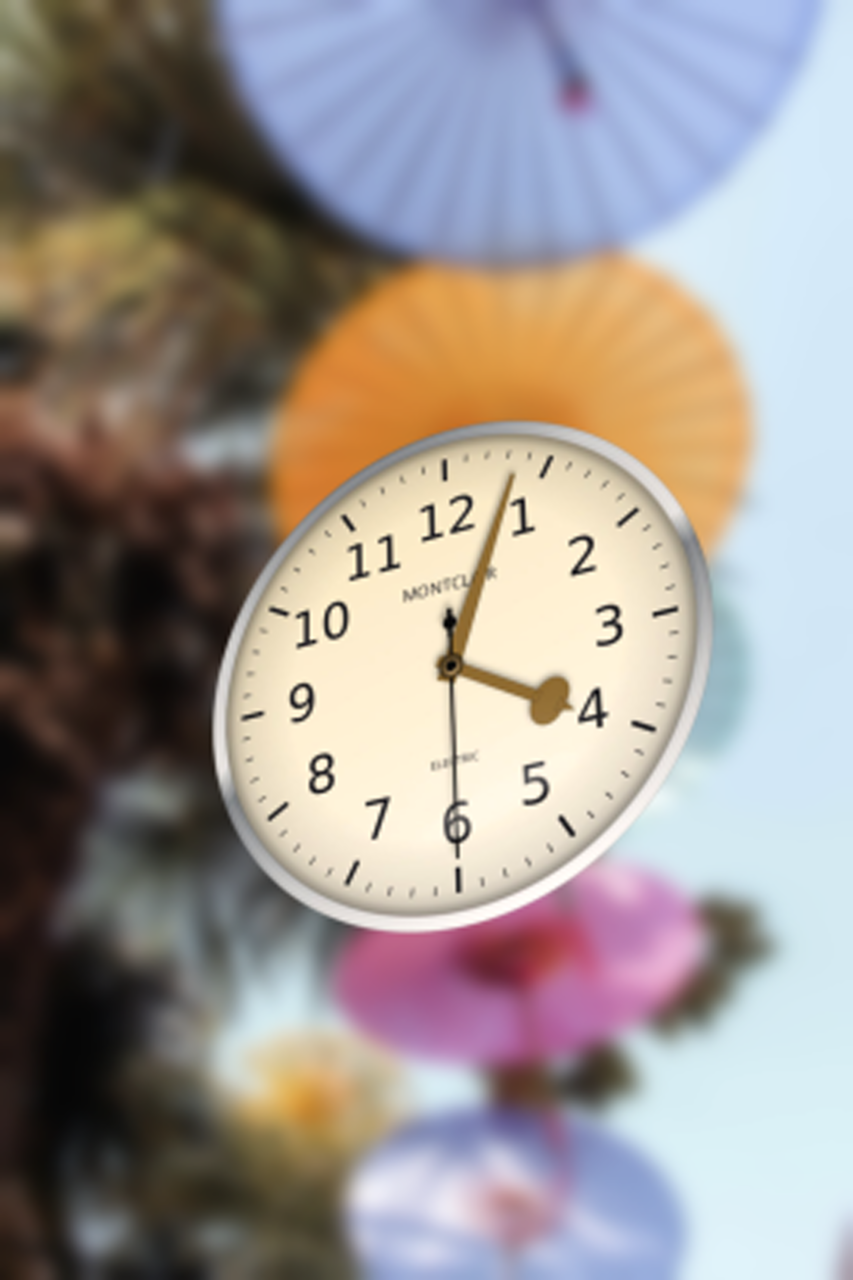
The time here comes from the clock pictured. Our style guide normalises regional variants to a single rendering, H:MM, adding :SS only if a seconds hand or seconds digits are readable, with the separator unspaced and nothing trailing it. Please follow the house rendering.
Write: 4:03:30
